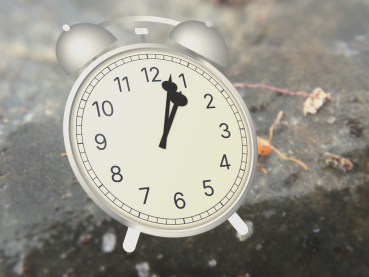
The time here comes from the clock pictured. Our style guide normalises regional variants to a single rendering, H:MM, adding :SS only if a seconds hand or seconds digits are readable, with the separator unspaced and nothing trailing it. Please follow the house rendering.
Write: 1:03
